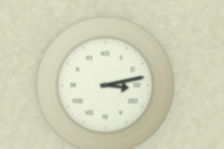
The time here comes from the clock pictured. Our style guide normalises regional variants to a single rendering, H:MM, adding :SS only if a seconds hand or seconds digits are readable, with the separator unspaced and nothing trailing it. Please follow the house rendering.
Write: 3:13
